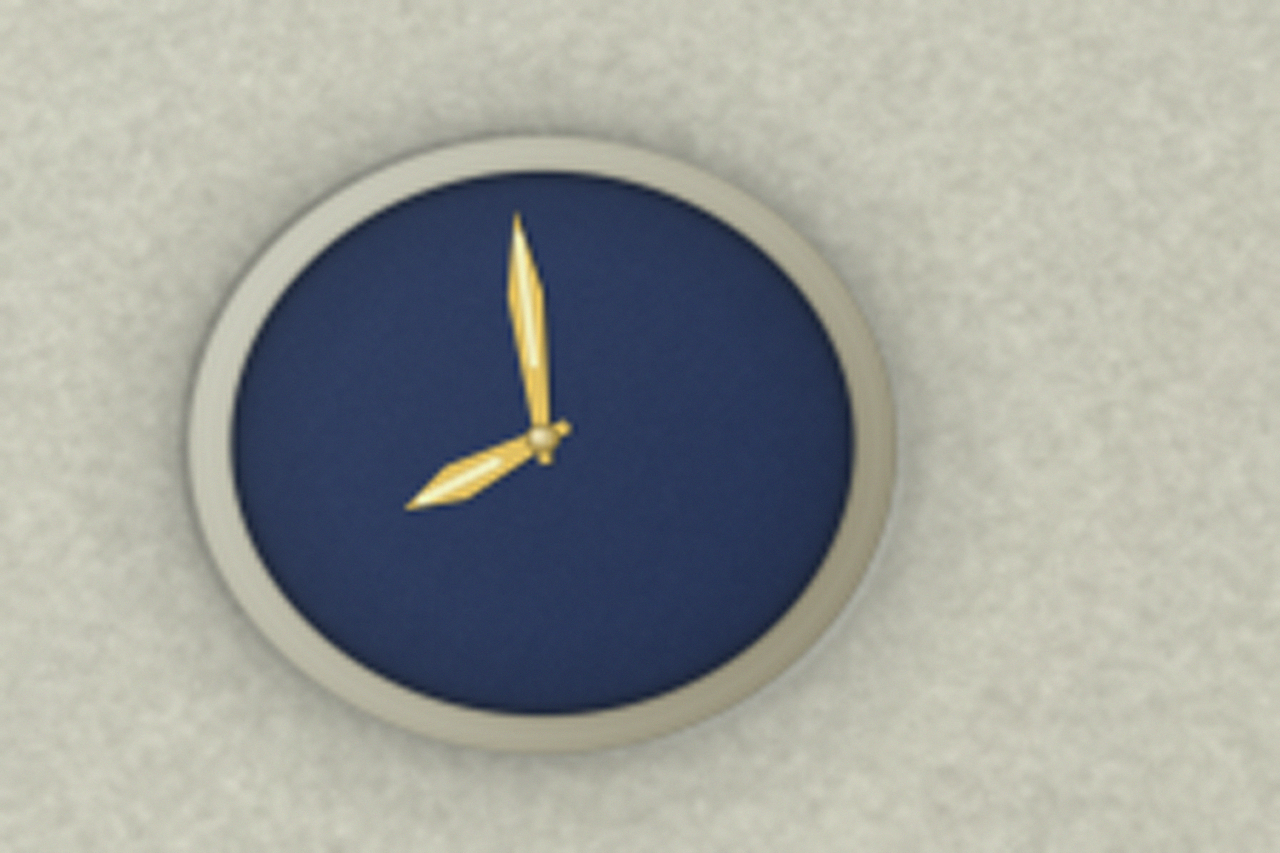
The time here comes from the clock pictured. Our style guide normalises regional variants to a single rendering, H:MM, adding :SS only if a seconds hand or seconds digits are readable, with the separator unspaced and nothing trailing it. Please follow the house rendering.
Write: 7:59
